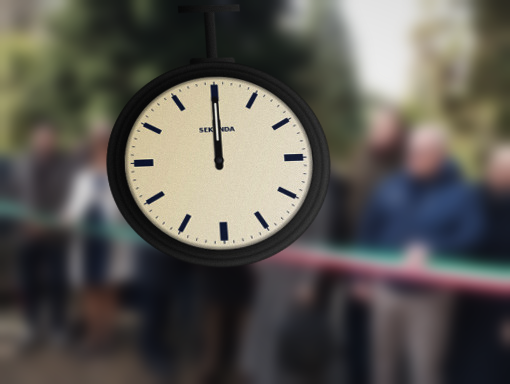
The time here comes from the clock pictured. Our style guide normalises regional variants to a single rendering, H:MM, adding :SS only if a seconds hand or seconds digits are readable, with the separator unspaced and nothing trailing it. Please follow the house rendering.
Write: 12:00
